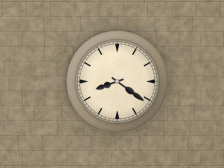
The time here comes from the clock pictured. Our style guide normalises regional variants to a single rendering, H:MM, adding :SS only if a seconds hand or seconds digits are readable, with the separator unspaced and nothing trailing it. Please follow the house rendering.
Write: 8:21
